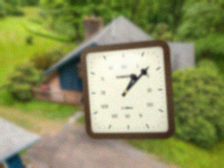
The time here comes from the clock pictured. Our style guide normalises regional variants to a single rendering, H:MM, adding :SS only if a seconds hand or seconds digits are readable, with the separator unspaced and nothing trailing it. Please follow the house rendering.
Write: 1:08
